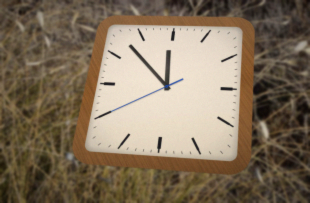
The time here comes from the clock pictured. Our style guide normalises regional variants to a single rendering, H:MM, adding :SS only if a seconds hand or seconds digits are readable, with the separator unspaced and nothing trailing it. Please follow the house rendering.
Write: 11:52:40
